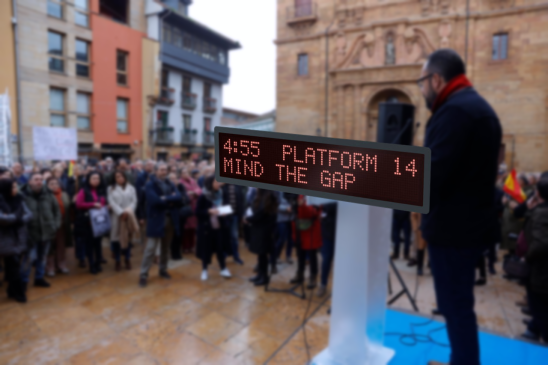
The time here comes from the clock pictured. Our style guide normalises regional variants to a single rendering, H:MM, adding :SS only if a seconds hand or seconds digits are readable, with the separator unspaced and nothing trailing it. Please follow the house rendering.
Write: 4:55
